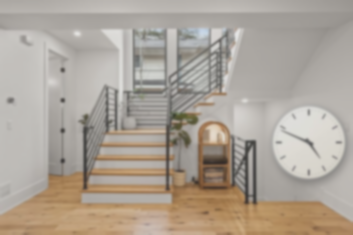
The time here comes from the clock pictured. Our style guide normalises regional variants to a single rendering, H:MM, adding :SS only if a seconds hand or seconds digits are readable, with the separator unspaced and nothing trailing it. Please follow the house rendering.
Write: 4:49
